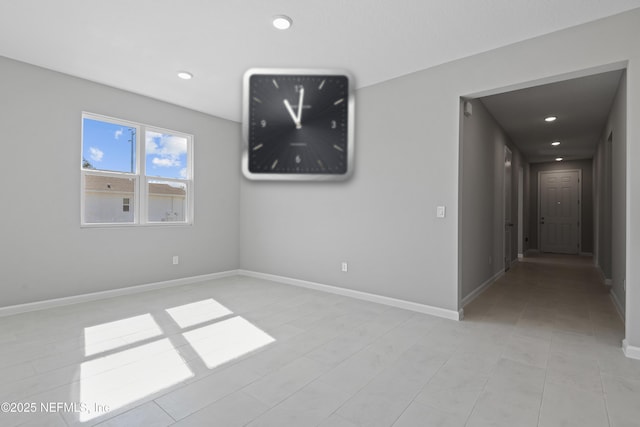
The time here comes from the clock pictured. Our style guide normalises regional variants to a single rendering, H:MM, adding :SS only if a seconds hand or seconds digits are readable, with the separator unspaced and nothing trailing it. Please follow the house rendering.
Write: 11:01
